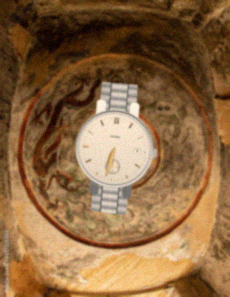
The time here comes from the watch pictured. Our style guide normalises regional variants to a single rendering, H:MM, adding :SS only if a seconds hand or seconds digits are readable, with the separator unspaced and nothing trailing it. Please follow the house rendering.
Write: 6:32
